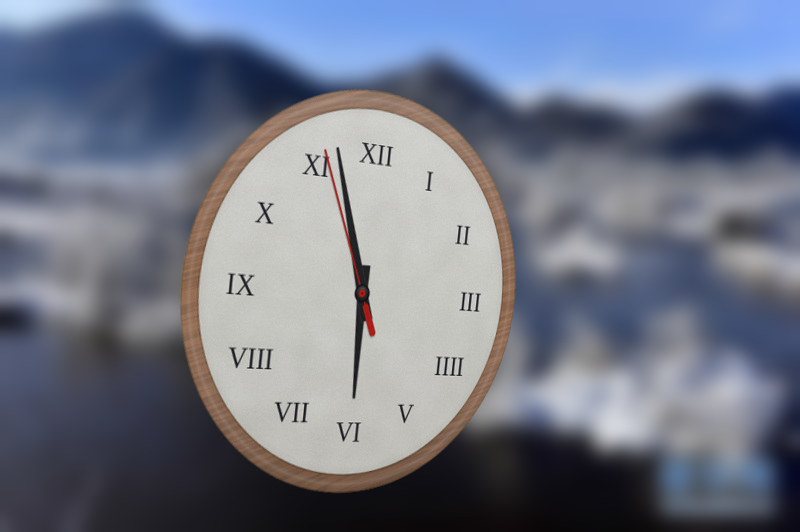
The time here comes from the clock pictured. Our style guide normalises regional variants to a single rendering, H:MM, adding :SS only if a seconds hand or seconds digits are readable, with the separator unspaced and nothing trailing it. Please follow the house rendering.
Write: 5:56:56
